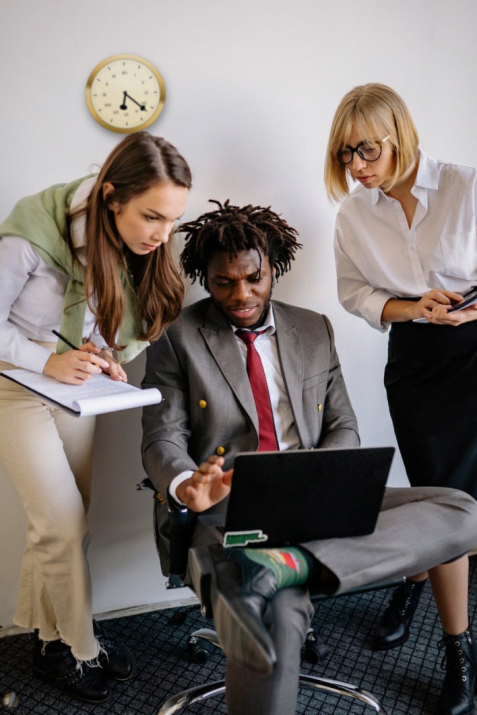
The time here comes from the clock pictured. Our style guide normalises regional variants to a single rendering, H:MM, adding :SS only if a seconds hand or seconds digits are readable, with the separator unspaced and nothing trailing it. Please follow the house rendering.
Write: 6:22
